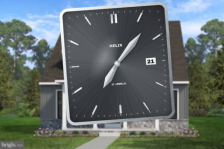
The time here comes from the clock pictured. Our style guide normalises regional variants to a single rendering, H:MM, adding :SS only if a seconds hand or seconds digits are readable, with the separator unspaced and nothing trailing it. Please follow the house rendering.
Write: 7:07
